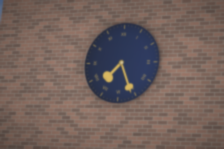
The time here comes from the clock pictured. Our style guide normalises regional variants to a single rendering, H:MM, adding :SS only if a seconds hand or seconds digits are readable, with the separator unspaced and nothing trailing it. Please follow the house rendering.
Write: 7:26
